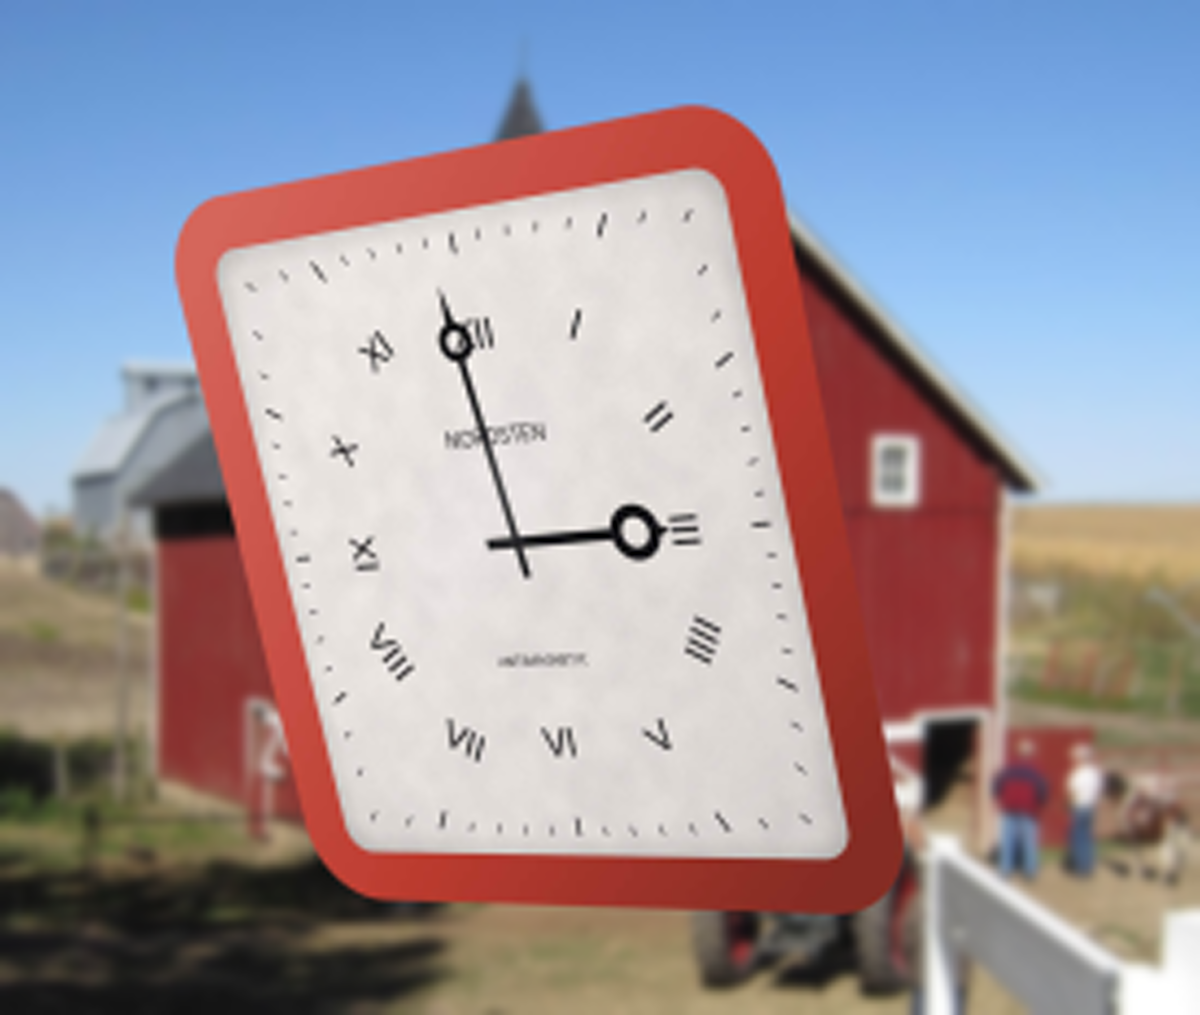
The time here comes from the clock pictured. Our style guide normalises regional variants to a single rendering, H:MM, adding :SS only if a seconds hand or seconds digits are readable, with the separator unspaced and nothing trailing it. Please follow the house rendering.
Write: 2:59
